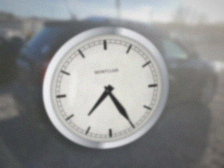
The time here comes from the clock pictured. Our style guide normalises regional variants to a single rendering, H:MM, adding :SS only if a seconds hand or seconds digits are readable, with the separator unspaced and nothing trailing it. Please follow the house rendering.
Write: 7:25
